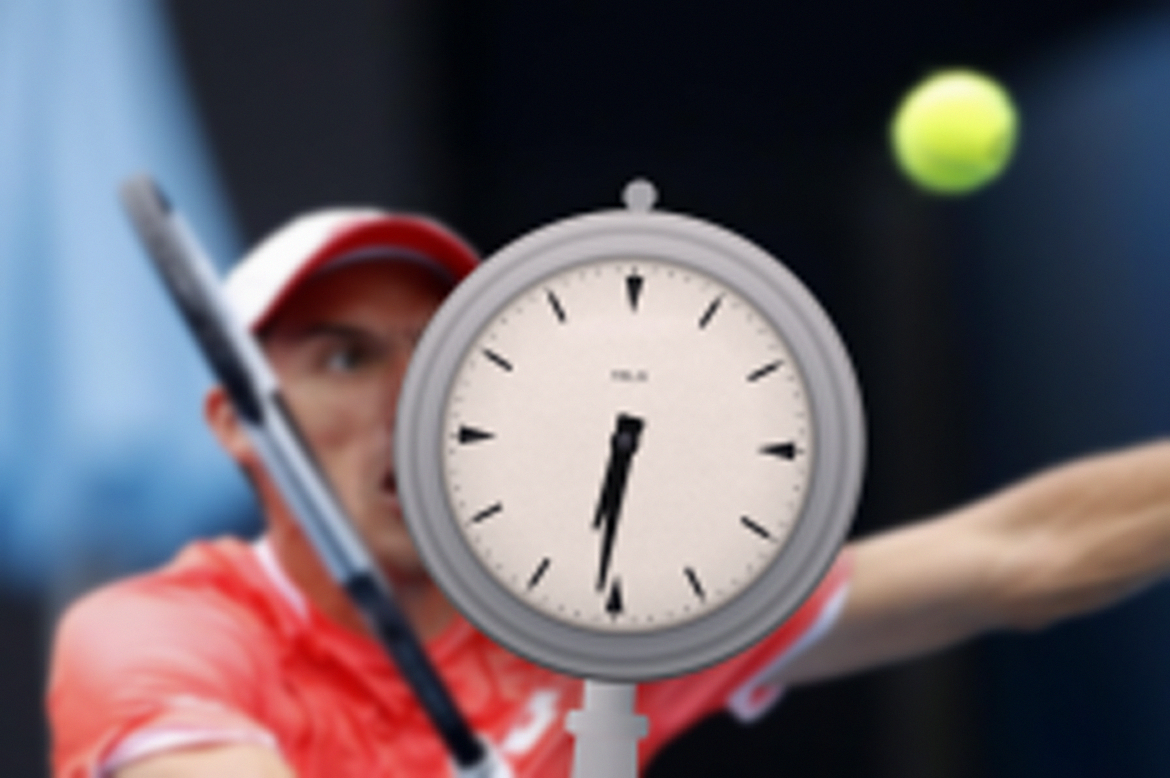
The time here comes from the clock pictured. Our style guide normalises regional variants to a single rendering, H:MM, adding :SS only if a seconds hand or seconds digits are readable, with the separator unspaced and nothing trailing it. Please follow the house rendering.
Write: 6:31
